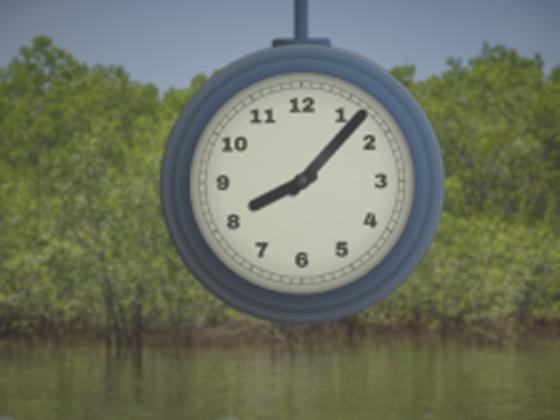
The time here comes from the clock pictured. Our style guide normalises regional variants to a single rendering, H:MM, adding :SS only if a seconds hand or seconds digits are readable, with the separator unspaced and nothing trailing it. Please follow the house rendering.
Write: 8:07
